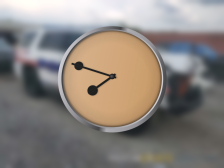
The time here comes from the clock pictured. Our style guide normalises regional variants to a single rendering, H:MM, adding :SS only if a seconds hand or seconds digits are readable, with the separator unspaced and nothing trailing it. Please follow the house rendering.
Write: 7:48
